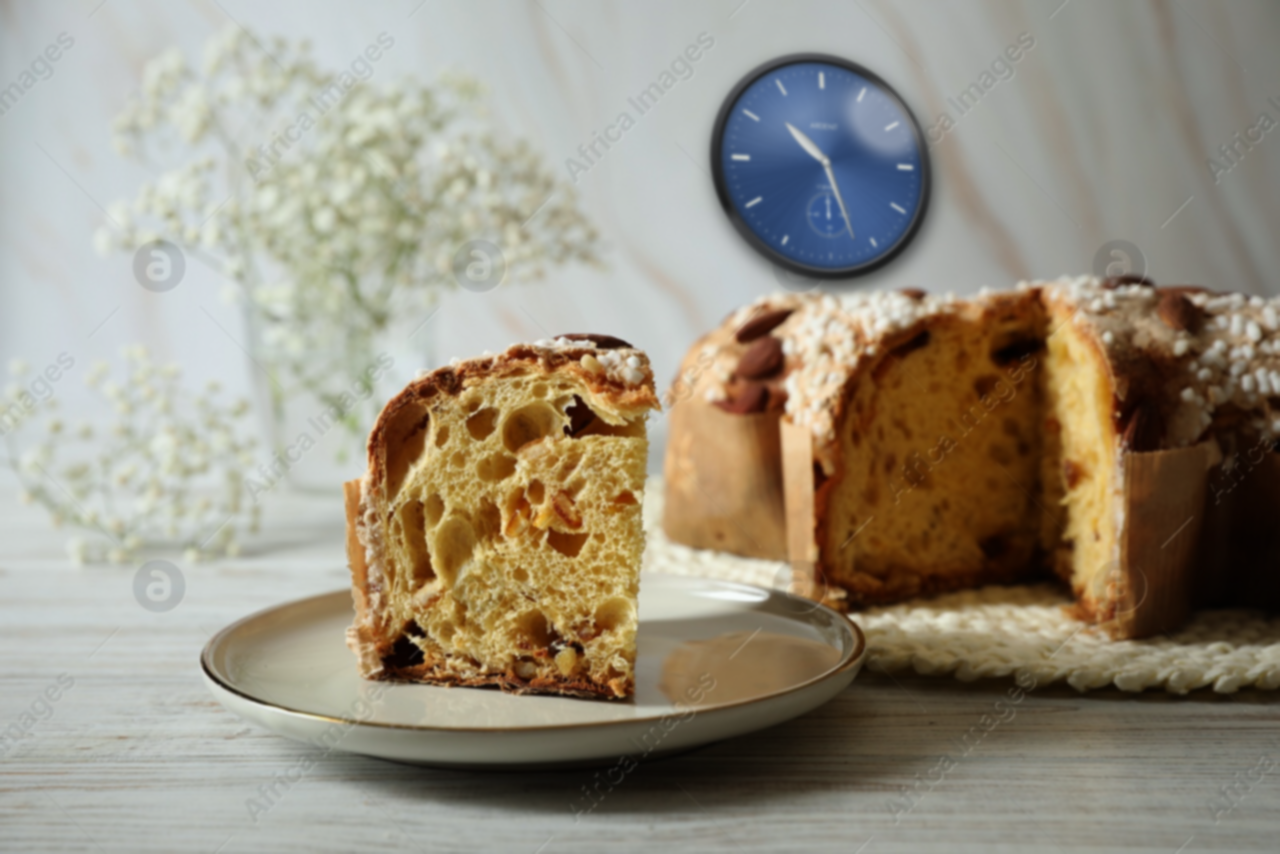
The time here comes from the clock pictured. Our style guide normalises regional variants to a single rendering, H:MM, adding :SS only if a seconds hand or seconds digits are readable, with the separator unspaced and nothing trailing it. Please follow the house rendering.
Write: 10:27
